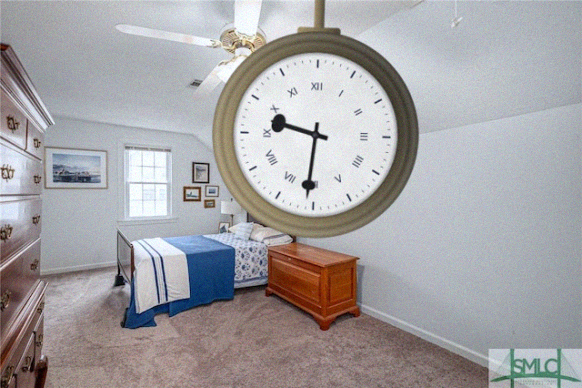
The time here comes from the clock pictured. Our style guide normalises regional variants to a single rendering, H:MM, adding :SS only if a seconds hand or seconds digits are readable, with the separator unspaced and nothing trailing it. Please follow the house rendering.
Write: 9:31
